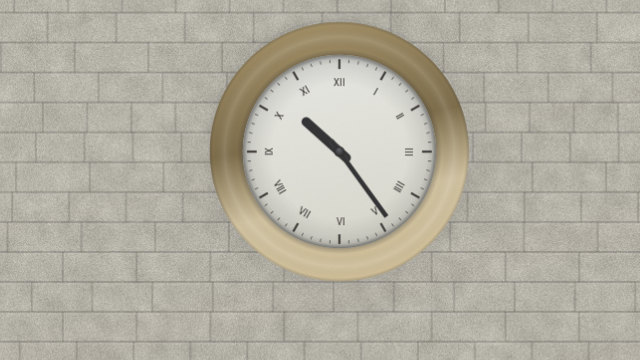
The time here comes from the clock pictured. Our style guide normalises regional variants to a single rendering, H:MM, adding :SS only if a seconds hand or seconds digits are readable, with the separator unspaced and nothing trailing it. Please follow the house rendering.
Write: 10:24
